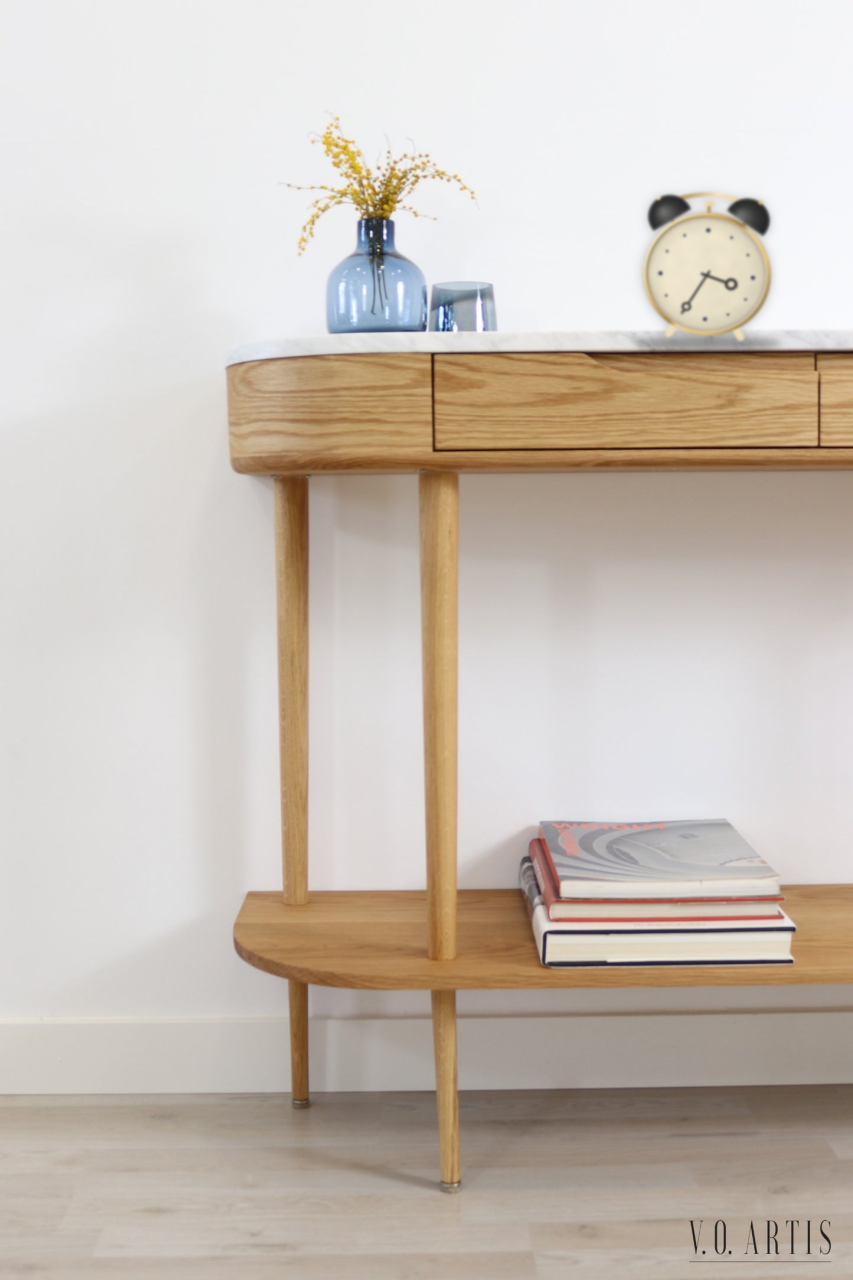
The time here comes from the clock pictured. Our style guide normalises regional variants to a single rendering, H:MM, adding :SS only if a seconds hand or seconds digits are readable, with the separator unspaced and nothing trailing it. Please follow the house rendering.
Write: 3:35
